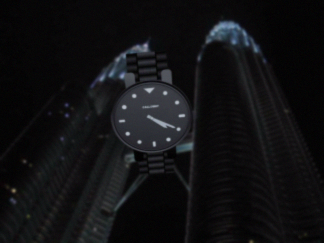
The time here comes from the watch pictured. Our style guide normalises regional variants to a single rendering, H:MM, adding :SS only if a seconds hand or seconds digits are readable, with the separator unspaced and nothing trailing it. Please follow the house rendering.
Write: 4:20
